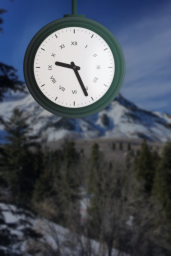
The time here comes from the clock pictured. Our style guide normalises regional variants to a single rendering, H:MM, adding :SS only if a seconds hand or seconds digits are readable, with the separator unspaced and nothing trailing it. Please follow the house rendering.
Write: 9:26
